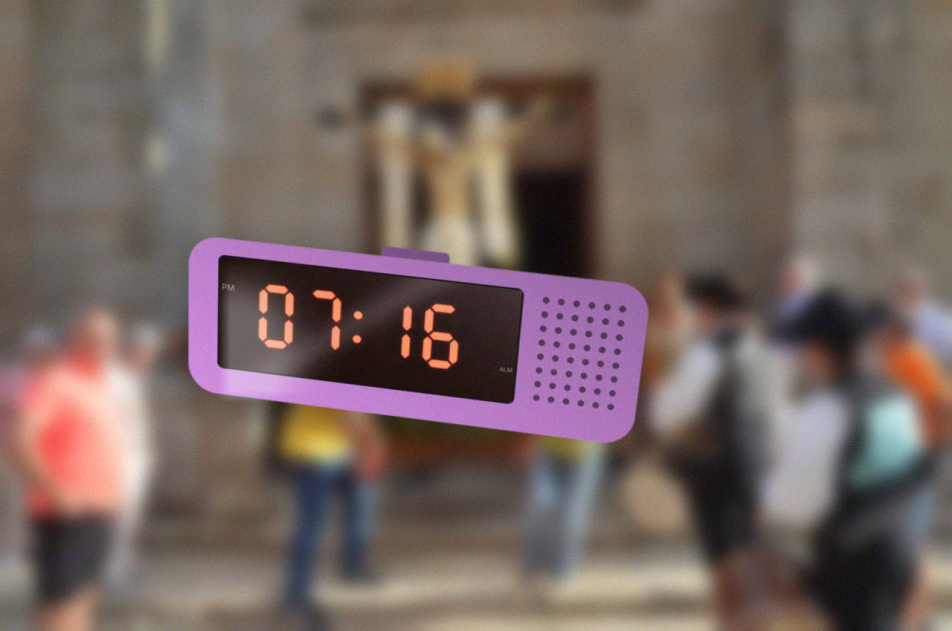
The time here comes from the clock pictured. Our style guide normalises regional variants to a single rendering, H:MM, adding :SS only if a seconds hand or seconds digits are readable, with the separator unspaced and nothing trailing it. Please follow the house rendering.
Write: 7:16
